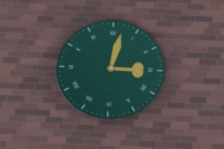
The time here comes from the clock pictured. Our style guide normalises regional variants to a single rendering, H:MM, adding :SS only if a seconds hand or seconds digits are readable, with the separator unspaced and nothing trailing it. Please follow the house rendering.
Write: 3:02
